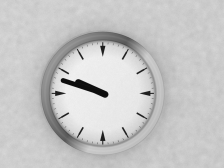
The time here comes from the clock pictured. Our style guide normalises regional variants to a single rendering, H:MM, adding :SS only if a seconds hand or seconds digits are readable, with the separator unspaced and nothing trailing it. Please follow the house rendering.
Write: 9:48
